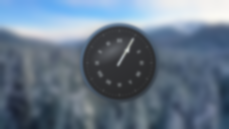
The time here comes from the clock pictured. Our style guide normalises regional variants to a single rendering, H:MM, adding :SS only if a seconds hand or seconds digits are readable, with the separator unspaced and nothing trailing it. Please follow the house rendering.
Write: 1:05
